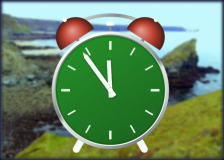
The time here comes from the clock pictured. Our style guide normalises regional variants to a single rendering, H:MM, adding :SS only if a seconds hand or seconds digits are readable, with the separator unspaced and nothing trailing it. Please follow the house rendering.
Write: 11:54
